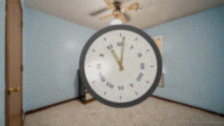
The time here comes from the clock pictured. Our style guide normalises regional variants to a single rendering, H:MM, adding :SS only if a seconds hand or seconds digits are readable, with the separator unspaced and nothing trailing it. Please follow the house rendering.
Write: 11:01
